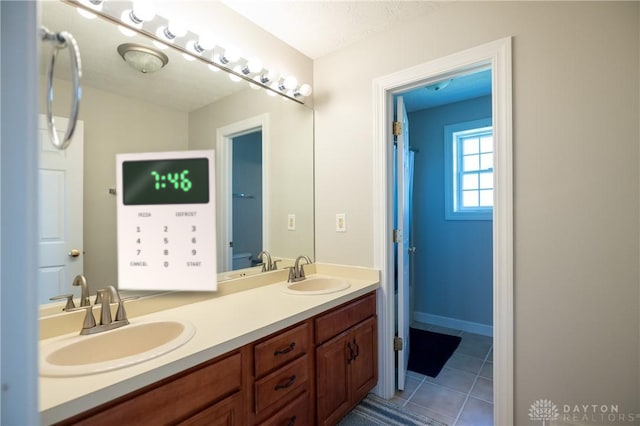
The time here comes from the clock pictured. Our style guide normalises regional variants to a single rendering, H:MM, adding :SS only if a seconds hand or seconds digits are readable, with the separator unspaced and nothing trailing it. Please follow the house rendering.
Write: 7:46
